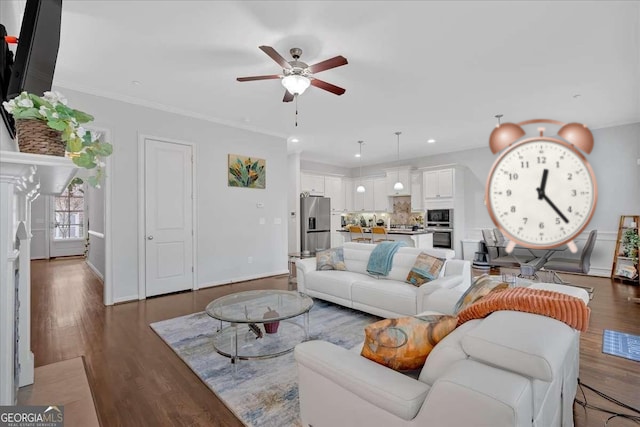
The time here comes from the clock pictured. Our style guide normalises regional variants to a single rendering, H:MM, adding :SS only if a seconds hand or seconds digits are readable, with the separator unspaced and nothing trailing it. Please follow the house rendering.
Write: 12:23
